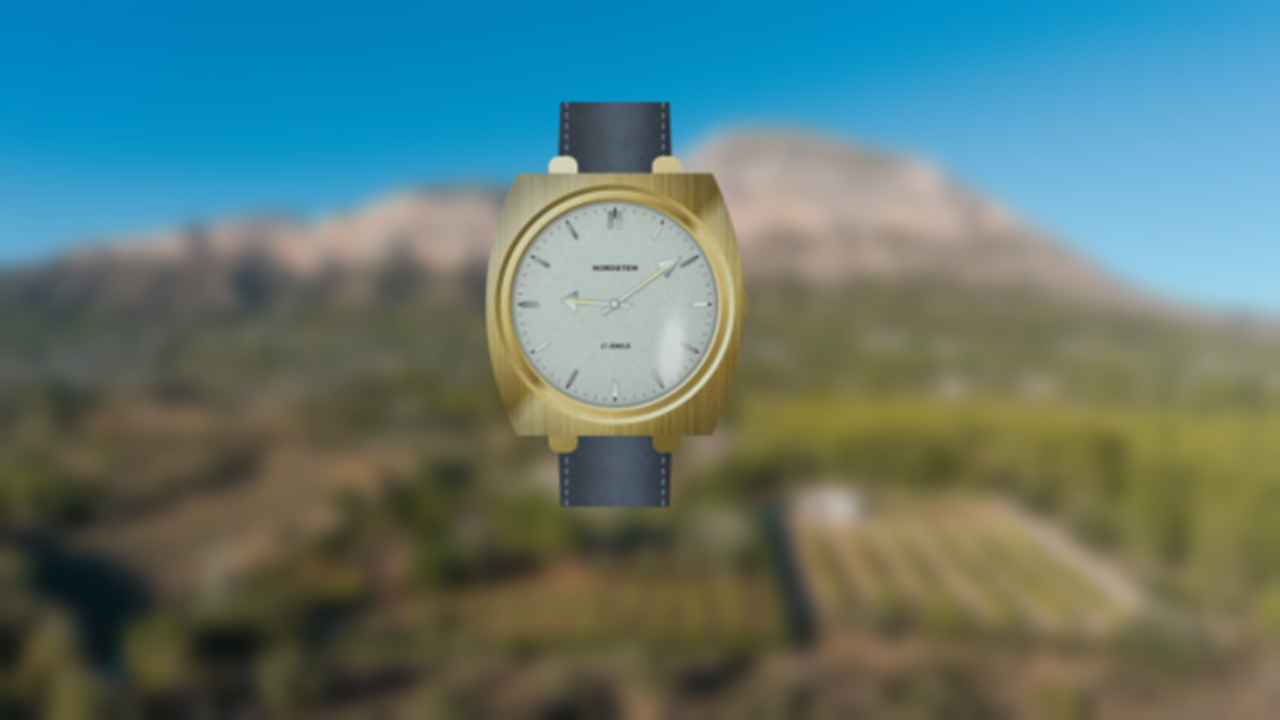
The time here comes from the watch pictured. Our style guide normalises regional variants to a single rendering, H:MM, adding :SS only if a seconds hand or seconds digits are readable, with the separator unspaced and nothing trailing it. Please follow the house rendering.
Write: 9:09
